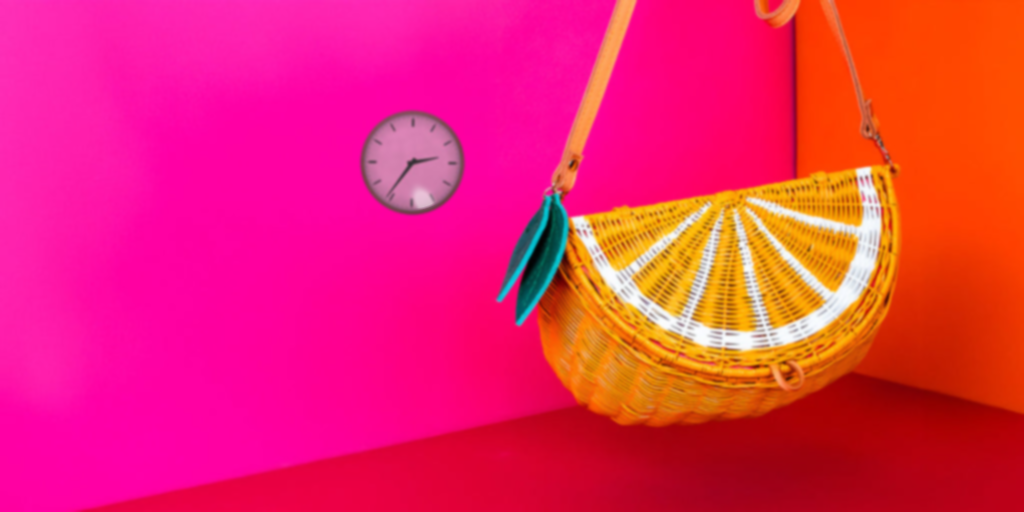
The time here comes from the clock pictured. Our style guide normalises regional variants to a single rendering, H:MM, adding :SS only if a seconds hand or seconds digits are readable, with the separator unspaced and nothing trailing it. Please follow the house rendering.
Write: 2:36
